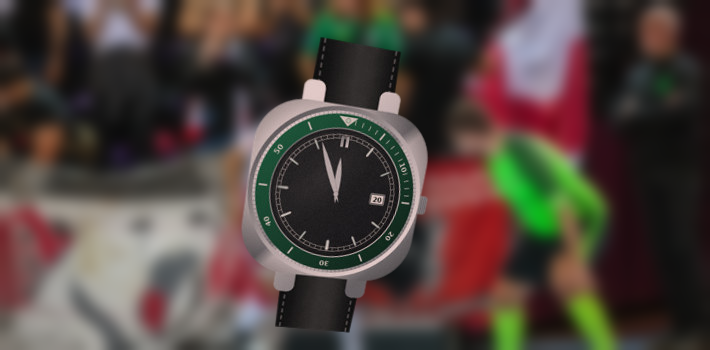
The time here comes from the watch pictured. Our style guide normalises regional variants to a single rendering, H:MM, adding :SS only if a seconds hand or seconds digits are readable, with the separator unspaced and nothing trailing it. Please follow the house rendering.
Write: 11:56
